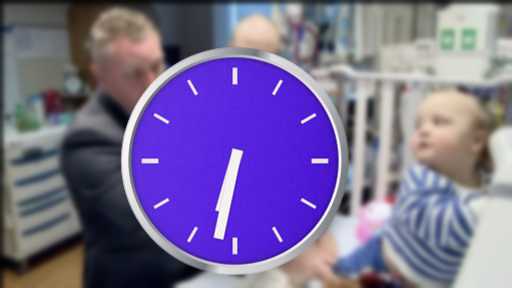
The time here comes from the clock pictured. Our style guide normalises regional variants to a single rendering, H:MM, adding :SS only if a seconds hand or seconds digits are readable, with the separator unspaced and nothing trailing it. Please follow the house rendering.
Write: 6:32
